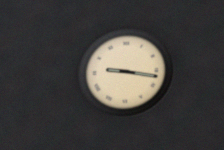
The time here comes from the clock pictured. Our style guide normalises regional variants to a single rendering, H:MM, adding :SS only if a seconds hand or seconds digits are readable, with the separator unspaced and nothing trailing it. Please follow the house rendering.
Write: 9:17
